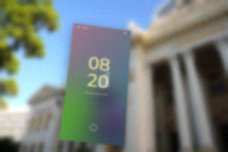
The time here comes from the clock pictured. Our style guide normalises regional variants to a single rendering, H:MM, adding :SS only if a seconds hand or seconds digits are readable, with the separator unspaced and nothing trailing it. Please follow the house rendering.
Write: 8:20
